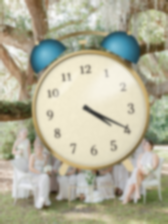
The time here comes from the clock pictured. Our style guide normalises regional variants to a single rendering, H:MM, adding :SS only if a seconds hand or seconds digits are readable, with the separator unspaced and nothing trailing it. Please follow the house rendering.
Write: 4:20
